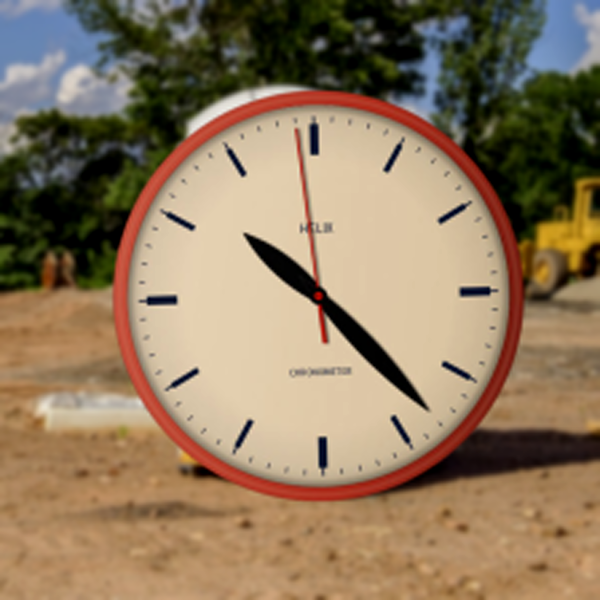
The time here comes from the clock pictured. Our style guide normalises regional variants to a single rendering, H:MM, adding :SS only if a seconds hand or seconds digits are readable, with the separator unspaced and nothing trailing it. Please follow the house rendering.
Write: 10:22:59
